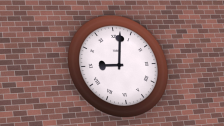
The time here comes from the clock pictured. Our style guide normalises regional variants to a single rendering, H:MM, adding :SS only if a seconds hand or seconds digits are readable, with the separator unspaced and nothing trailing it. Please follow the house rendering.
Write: 9:02
